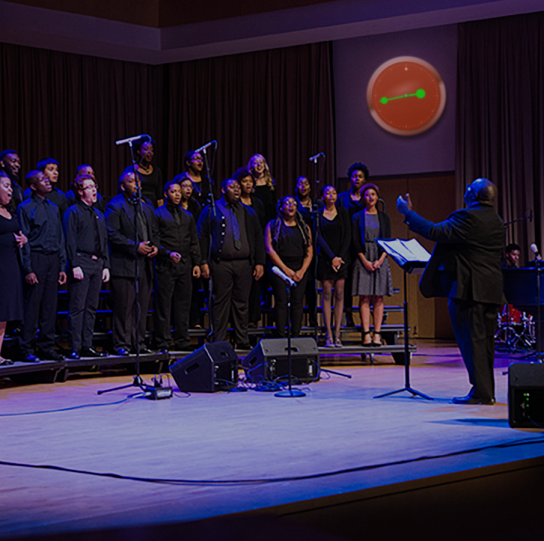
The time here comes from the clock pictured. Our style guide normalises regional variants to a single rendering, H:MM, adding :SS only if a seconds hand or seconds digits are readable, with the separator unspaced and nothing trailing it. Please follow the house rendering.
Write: 2:43
